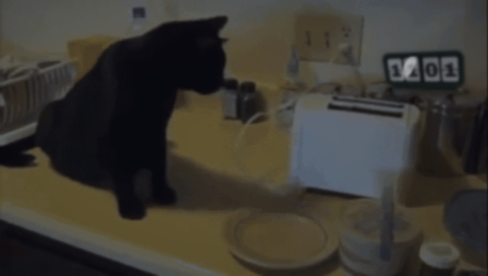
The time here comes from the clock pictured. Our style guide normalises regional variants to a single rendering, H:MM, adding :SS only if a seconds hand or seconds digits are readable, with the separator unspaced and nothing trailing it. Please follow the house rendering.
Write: 11:01
